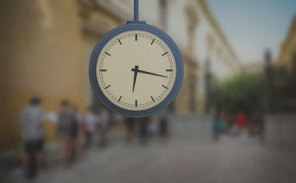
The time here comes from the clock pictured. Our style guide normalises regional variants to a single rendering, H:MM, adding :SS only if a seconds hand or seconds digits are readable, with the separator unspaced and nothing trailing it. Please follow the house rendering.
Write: 6:17
